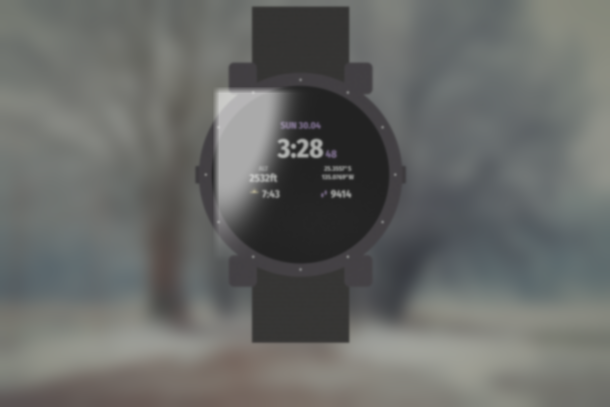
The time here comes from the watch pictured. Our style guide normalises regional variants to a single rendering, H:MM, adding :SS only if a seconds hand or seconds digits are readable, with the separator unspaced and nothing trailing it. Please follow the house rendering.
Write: 3:28:48
